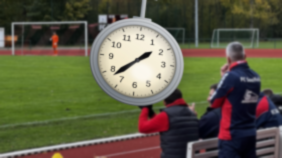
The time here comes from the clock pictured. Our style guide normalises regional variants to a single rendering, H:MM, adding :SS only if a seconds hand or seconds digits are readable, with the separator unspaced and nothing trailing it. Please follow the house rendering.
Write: 1:38
